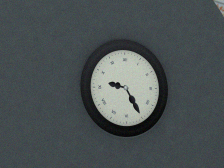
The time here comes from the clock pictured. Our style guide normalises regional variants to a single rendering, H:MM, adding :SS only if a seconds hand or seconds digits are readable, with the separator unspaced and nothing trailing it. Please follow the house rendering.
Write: 9:25
